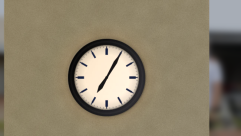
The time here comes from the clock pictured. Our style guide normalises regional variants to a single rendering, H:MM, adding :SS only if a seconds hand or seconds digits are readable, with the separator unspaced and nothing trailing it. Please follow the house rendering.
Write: 7:05
